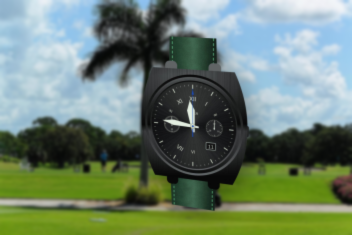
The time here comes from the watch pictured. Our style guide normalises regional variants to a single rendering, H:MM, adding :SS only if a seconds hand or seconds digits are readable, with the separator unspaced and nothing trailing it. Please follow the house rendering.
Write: 11:46
